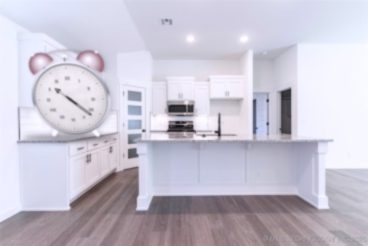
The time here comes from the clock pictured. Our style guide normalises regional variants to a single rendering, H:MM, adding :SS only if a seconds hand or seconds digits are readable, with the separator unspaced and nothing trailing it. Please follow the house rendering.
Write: 10:22
